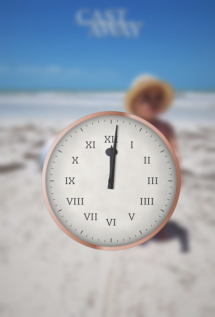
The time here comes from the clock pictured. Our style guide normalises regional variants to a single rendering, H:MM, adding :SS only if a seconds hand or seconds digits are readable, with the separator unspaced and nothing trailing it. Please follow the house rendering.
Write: 12:01
